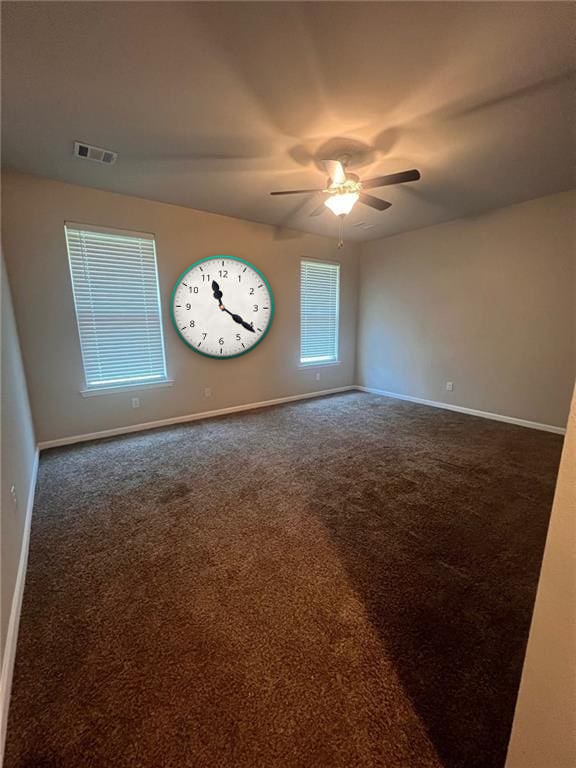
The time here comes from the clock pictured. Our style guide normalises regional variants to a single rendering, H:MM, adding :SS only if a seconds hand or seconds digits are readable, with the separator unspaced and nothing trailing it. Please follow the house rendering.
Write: 11:21
